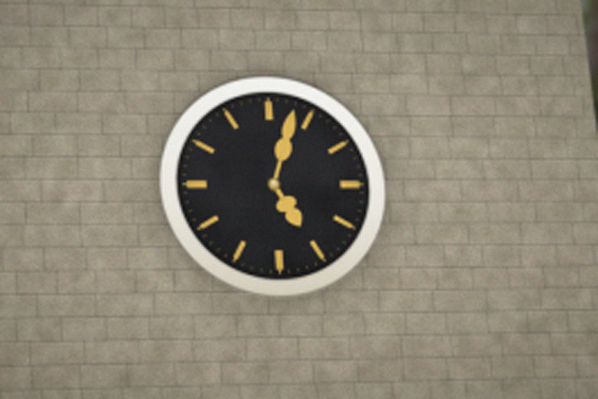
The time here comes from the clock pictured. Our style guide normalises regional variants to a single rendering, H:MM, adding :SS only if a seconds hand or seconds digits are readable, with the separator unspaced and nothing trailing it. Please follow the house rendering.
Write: 5:03
